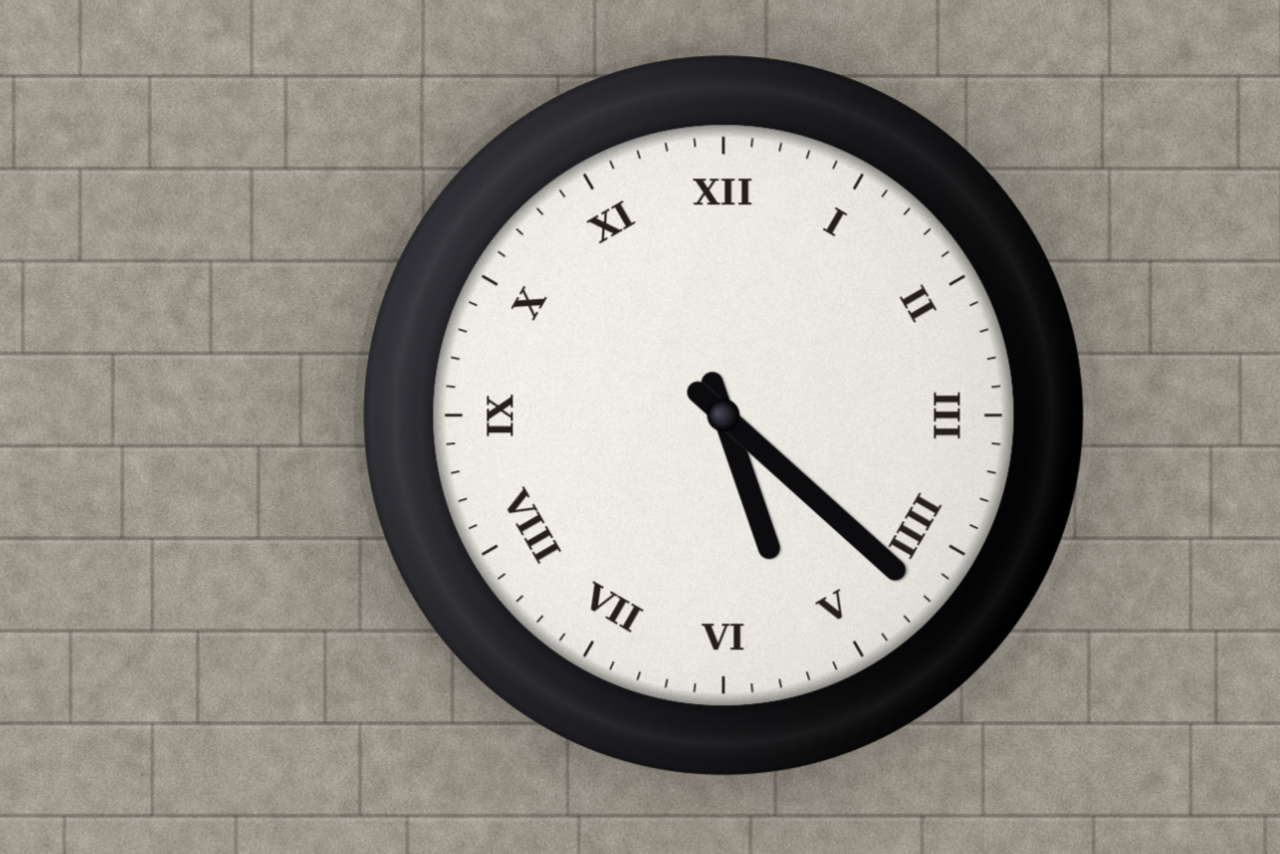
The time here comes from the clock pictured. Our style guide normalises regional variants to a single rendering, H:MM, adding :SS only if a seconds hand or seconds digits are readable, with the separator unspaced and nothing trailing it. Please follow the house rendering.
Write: 5:22
